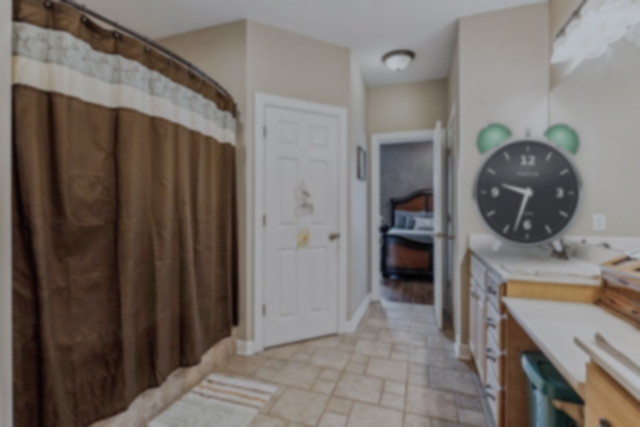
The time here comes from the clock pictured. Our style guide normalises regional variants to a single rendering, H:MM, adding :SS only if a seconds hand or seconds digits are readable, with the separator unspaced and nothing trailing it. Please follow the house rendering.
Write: 9:33
